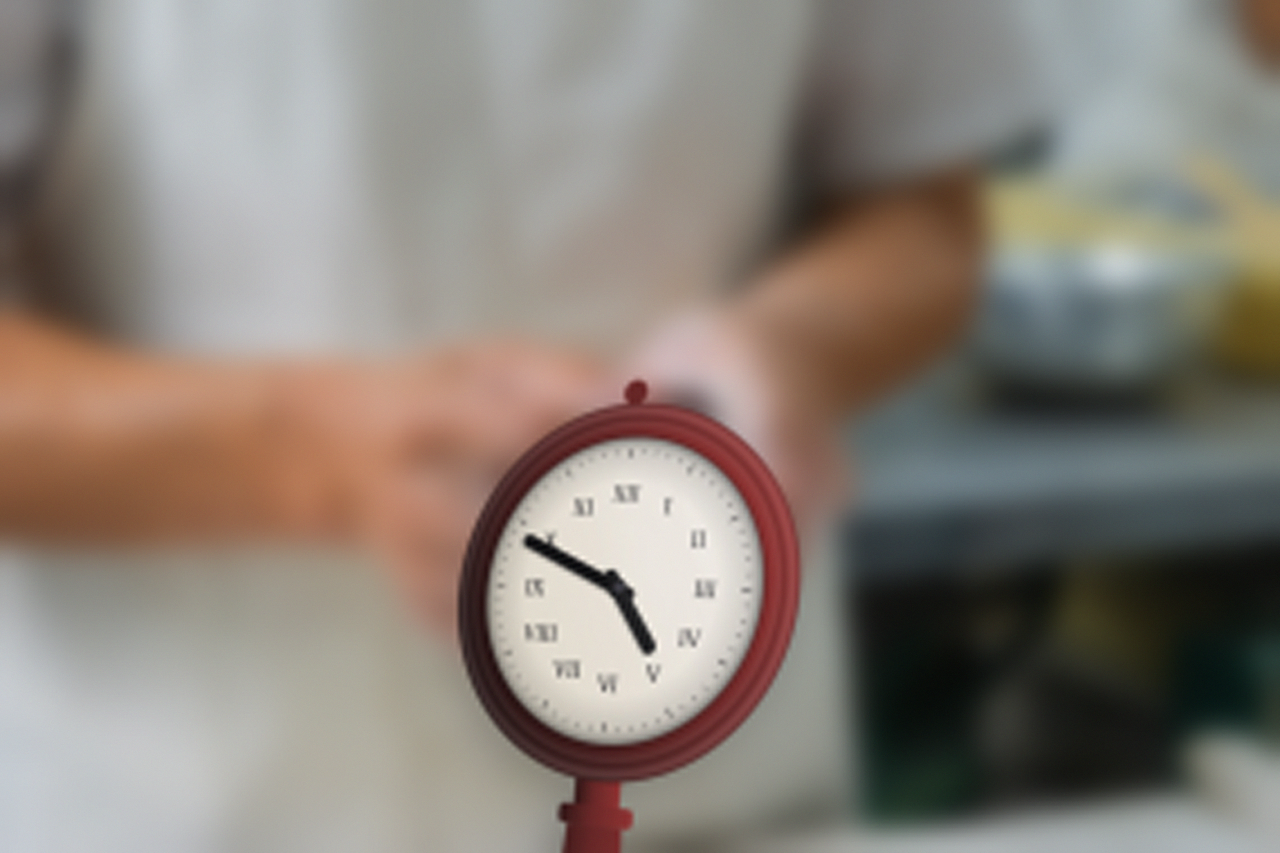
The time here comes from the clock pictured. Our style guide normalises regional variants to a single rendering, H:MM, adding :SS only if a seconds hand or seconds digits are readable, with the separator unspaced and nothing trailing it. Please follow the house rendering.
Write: 4:49
